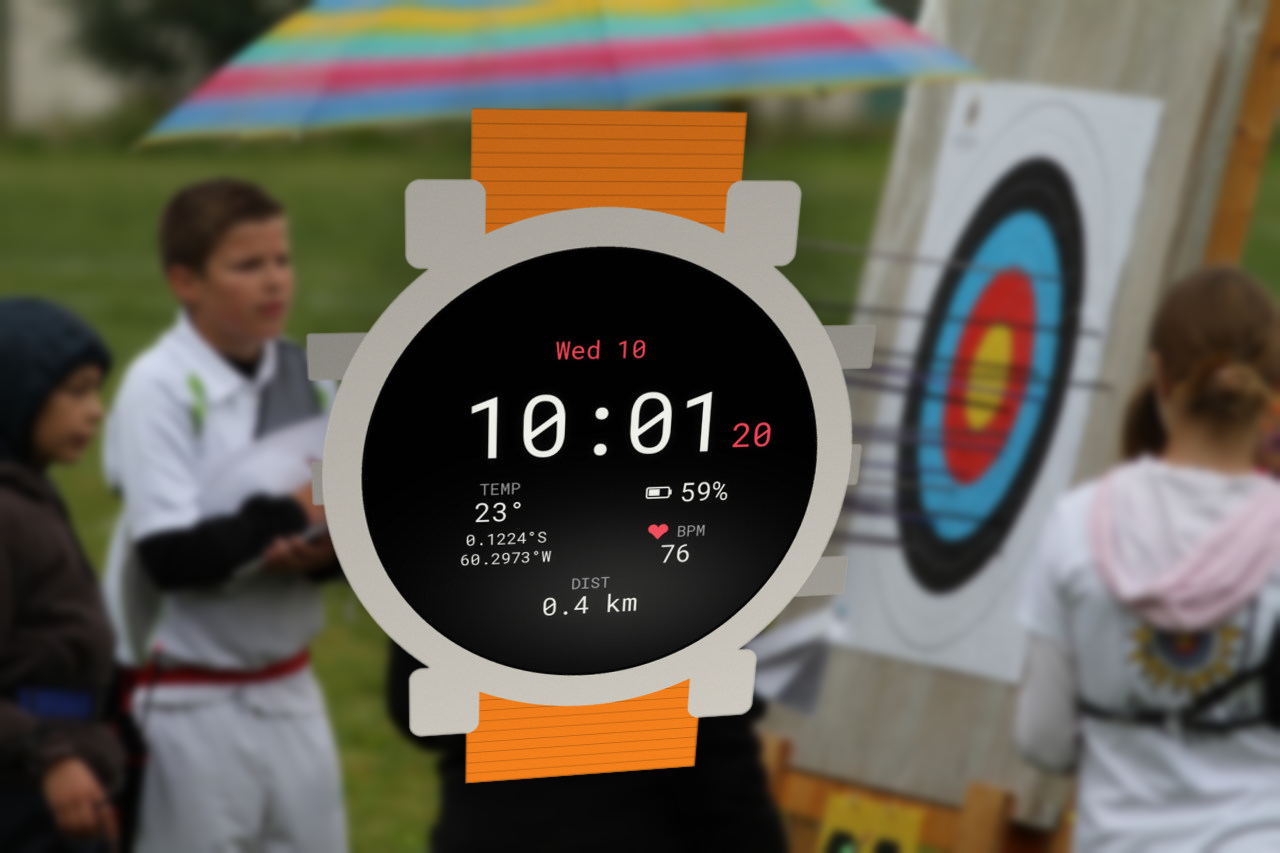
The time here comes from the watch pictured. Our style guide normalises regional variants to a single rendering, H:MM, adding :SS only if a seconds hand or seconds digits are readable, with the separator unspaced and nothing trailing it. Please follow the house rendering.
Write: 10:01:20
